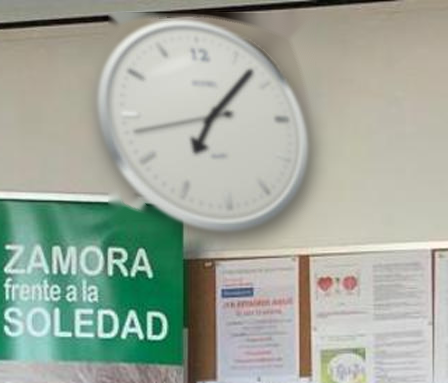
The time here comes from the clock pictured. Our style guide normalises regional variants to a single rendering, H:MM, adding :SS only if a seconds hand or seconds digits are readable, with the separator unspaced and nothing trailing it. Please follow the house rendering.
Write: 7:07:43
